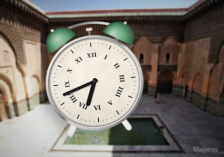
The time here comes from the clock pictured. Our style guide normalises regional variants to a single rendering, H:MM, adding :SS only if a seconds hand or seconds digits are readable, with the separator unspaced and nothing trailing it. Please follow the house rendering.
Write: 6:42
